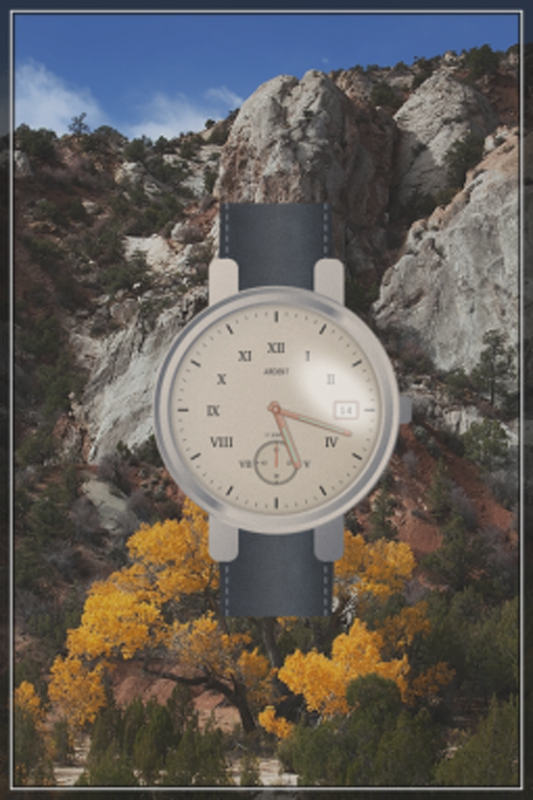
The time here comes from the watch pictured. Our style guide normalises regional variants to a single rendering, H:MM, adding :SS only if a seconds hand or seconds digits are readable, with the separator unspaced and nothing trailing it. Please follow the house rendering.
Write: 5:18
